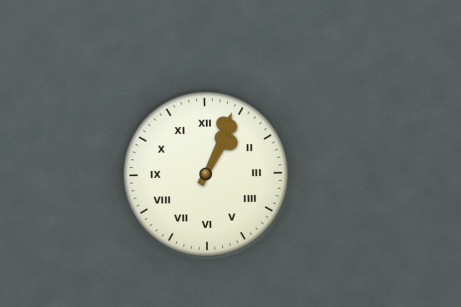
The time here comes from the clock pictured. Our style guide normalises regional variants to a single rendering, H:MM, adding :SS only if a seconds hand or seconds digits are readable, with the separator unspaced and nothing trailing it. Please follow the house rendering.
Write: 1:04
